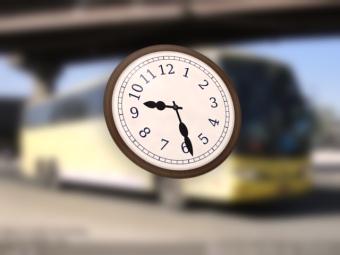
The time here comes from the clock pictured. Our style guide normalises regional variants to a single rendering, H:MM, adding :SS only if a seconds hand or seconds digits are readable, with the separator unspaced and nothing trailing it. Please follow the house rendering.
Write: 9:29
